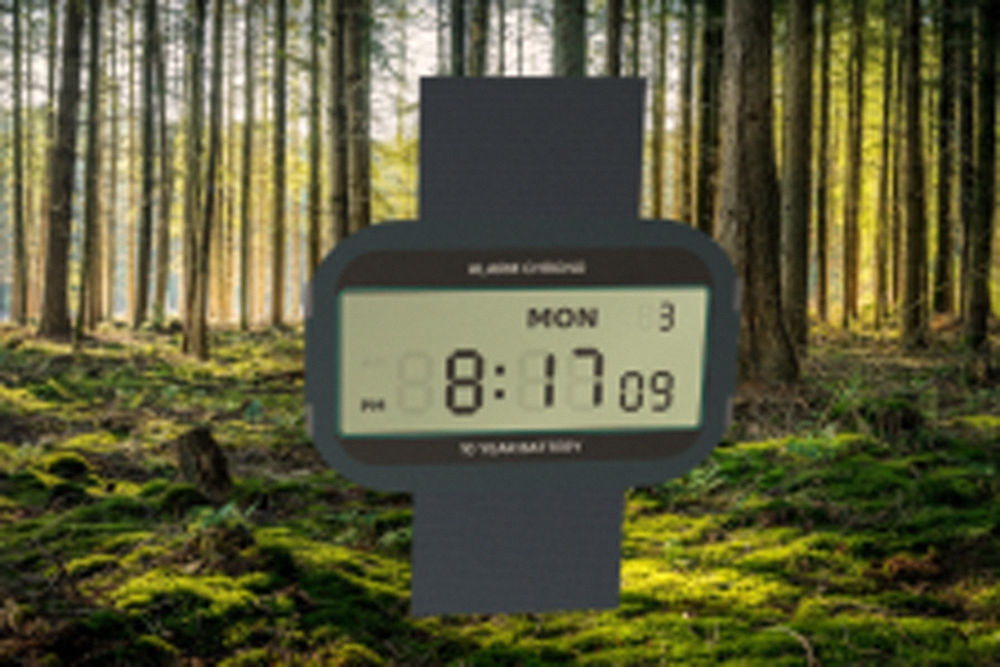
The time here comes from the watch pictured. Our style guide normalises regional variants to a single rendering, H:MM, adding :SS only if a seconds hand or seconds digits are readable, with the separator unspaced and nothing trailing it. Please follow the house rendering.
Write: 8:17:09
